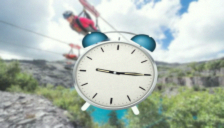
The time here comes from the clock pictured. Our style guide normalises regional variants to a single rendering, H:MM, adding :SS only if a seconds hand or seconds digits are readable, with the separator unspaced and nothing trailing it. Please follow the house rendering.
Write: 9:15
